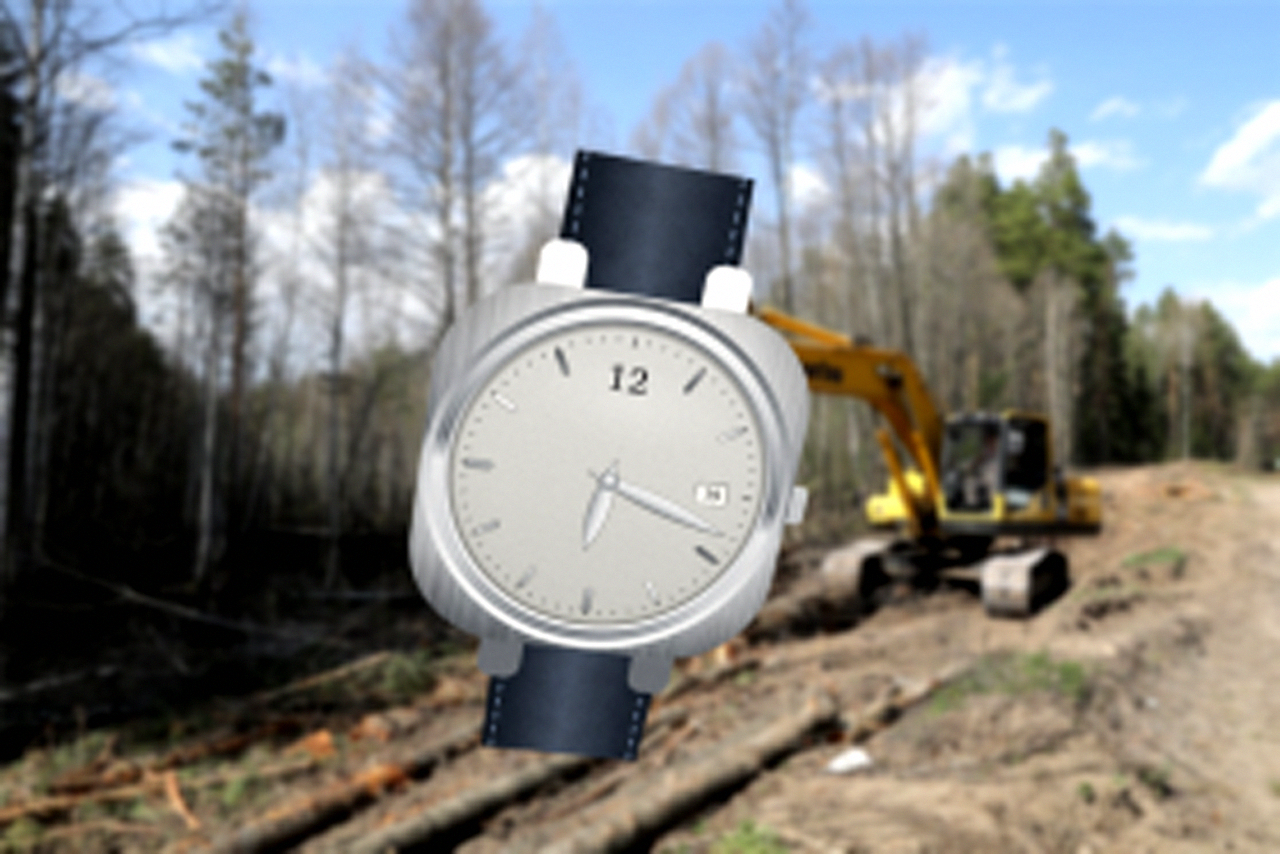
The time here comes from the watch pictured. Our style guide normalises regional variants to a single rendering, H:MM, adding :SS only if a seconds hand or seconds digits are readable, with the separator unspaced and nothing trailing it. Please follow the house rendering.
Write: 6:18
